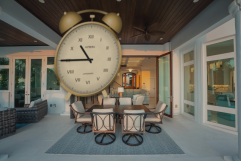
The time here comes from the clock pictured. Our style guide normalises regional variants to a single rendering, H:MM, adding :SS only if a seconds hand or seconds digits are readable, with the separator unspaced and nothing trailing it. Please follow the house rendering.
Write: 10:45
